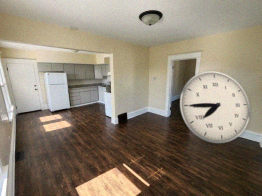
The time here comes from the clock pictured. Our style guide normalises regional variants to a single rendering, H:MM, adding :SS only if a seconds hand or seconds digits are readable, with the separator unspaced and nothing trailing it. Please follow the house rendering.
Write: 7:45
